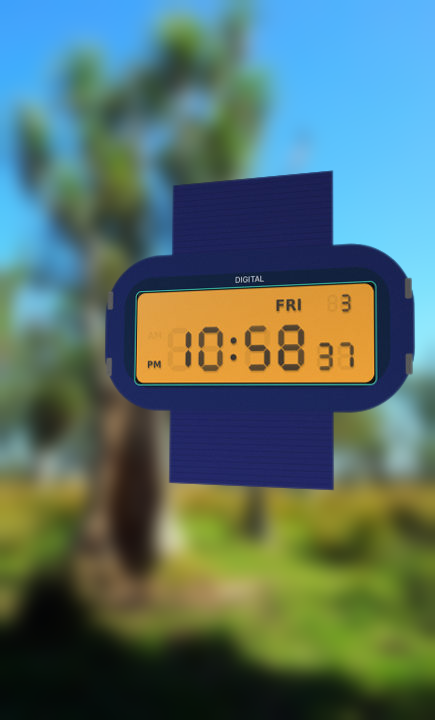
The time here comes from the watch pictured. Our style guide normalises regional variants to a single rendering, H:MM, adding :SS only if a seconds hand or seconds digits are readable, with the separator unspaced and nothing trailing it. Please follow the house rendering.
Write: 10:58:37
